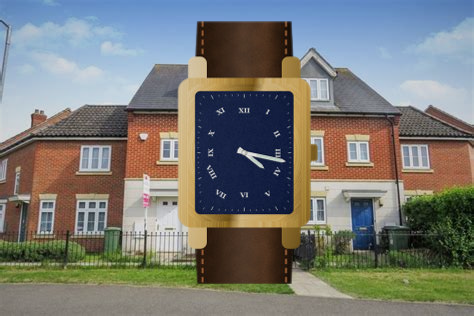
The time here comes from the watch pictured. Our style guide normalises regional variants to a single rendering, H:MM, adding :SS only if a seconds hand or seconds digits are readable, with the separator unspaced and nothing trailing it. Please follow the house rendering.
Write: 4:17
